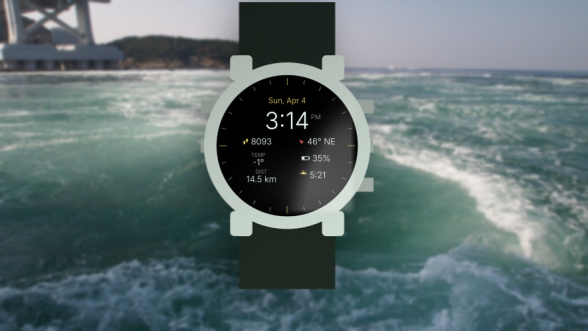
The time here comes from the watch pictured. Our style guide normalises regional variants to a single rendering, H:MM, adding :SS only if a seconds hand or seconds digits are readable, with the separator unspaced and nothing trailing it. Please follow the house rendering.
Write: 3:14
